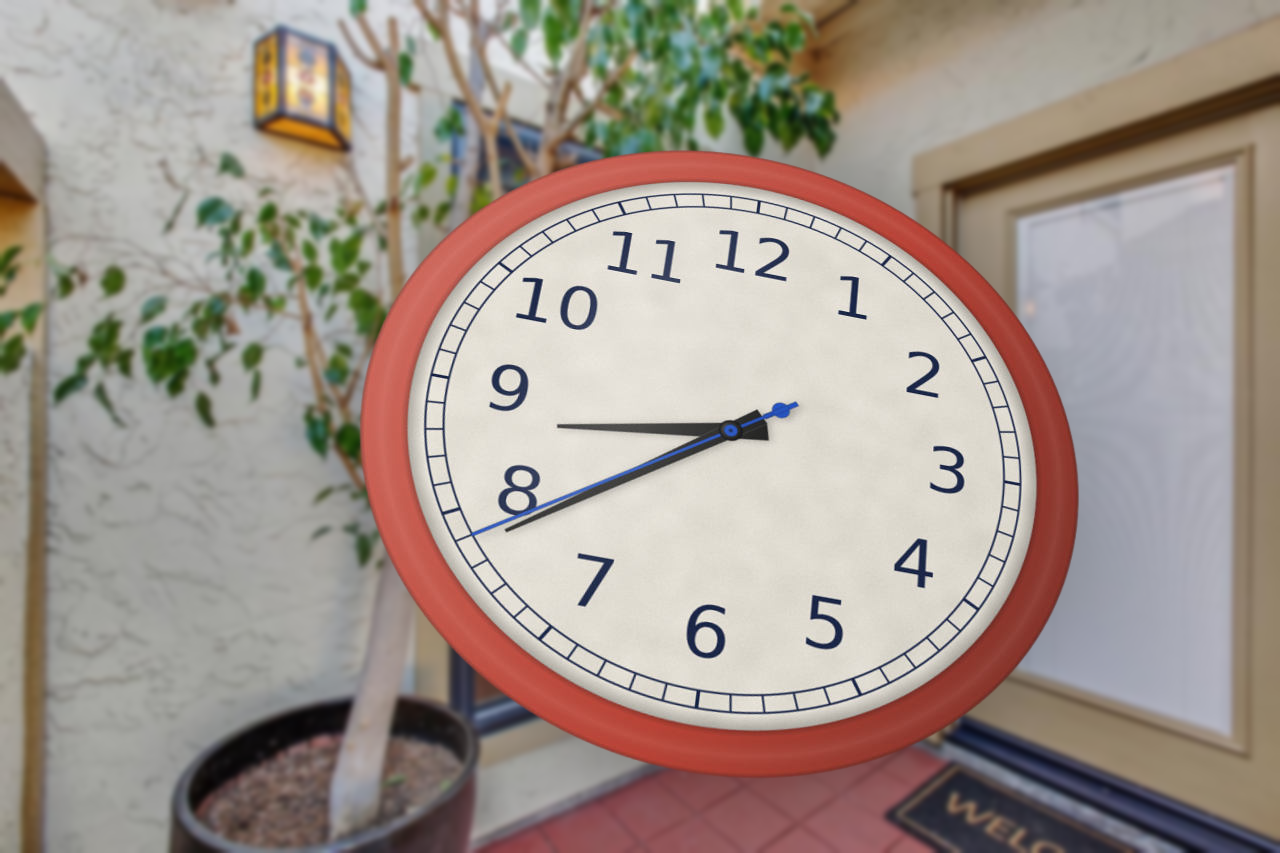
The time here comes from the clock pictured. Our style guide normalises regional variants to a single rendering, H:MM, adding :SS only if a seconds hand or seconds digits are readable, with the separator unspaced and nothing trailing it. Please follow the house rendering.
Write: 8:38:39
